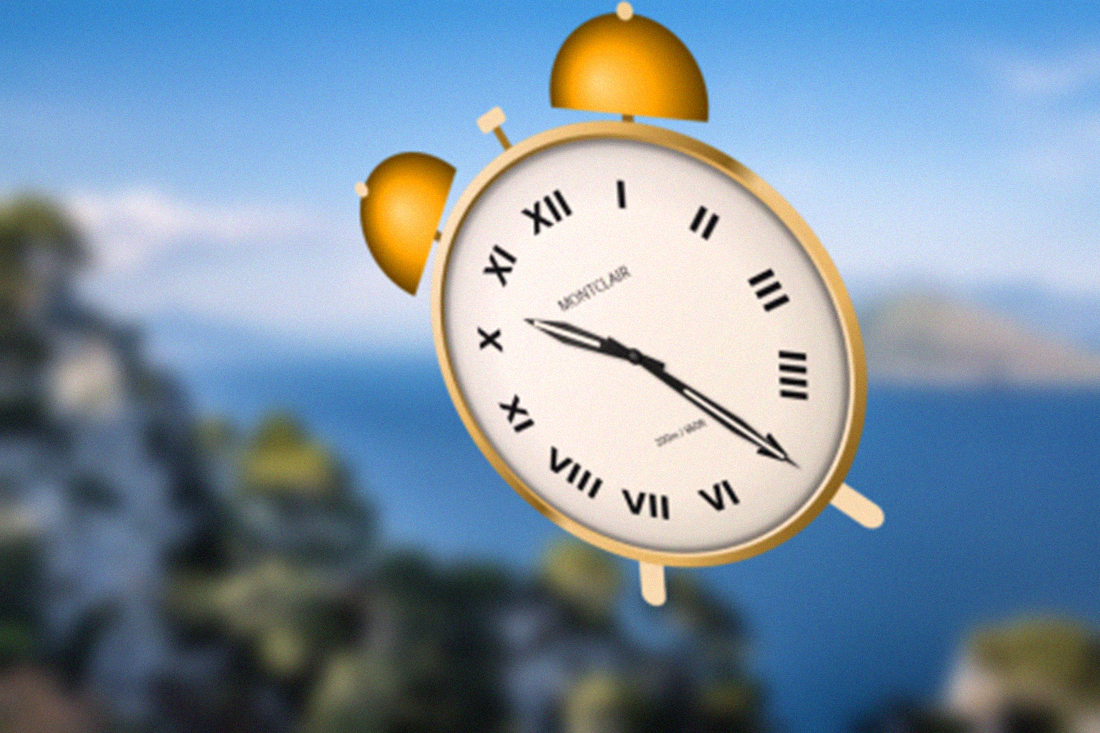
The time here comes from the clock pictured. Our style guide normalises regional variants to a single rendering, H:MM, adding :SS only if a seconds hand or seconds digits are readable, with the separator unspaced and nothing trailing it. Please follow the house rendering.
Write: 10:25
